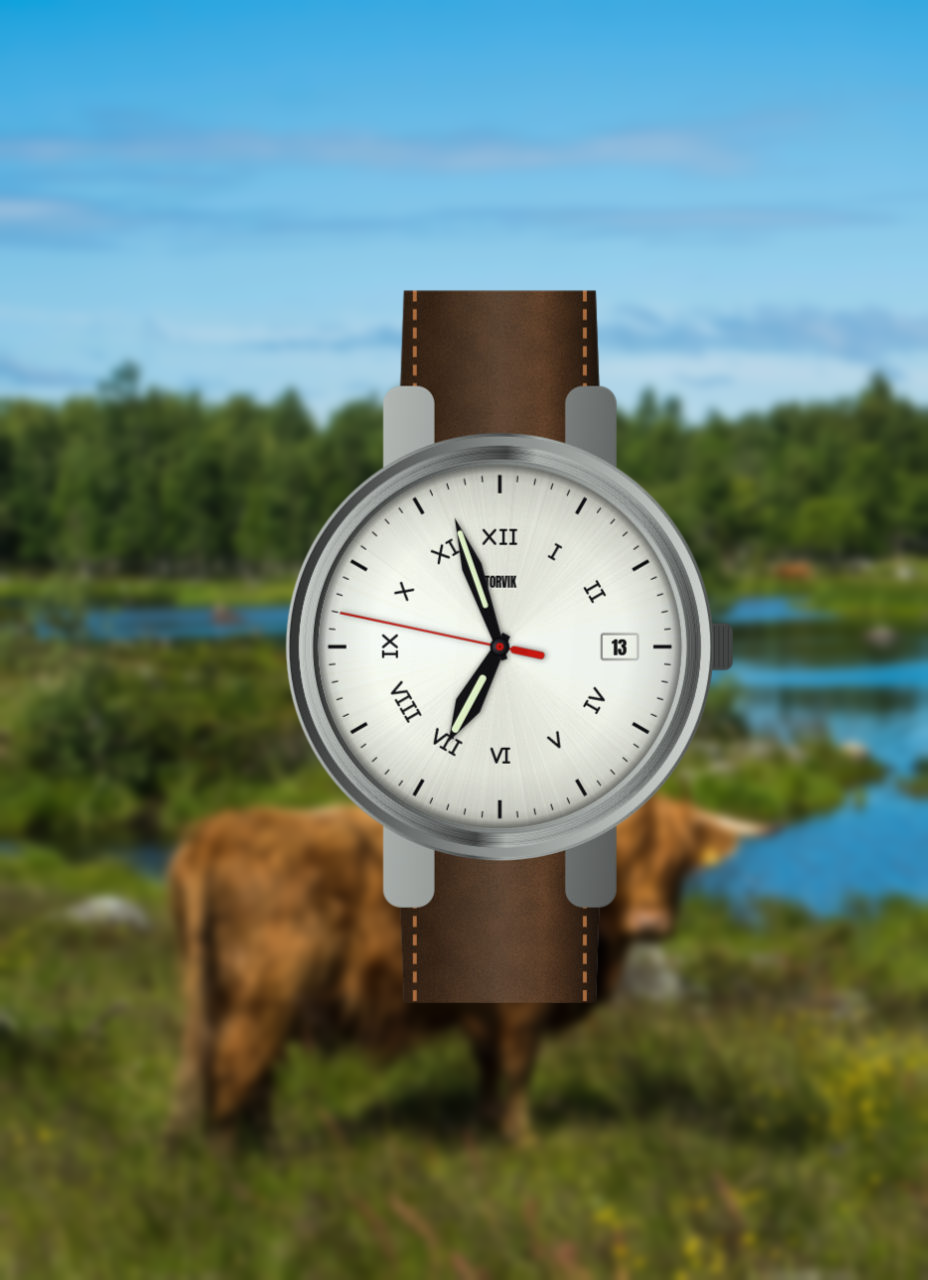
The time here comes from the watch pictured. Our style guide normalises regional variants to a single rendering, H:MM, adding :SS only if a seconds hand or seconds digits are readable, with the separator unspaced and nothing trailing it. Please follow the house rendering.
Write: 6:56:47
